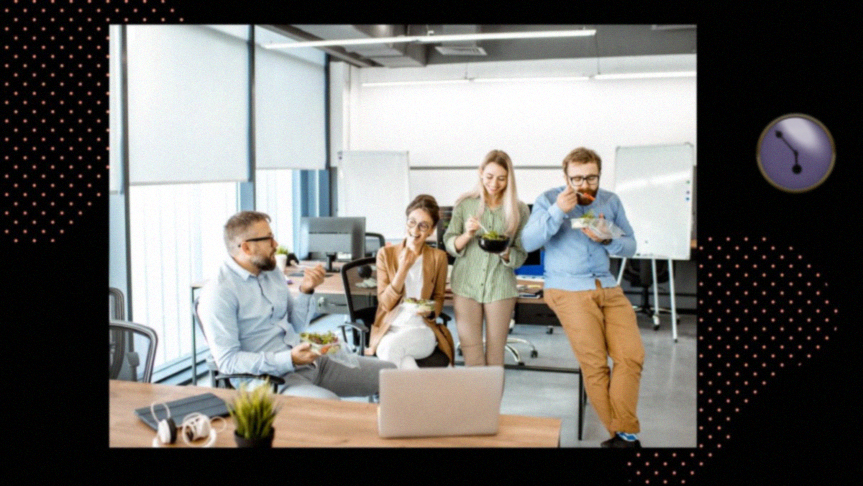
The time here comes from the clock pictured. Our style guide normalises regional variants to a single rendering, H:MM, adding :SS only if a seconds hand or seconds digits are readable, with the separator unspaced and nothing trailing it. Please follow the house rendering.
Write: 5:53
